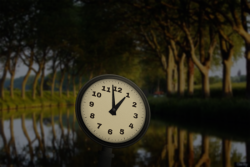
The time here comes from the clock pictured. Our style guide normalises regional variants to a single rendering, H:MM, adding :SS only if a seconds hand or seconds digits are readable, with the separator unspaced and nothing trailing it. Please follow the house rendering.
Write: 12:58
